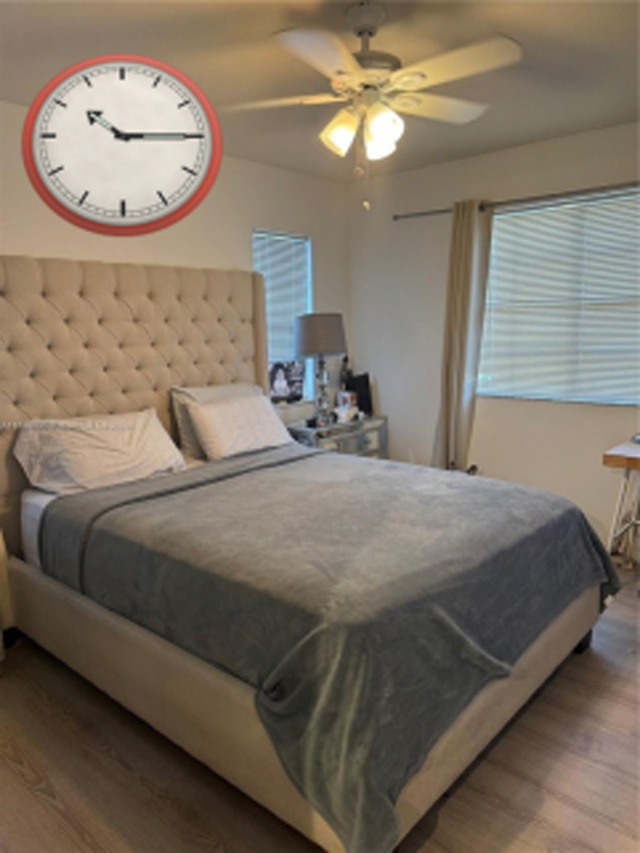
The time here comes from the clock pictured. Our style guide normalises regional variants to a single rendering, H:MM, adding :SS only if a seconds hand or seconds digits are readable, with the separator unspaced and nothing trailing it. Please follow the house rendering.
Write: 10:15
